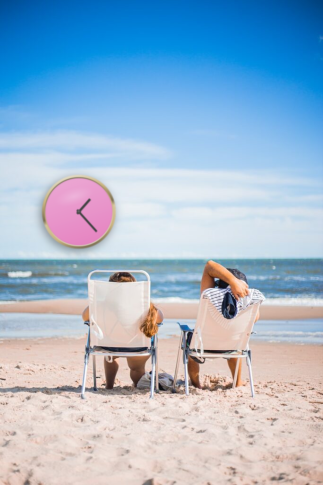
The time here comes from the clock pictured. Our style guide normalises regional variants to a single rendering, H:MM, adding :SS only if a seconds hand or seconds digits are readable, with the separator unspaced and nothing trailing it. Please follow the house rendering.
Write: 1:23
